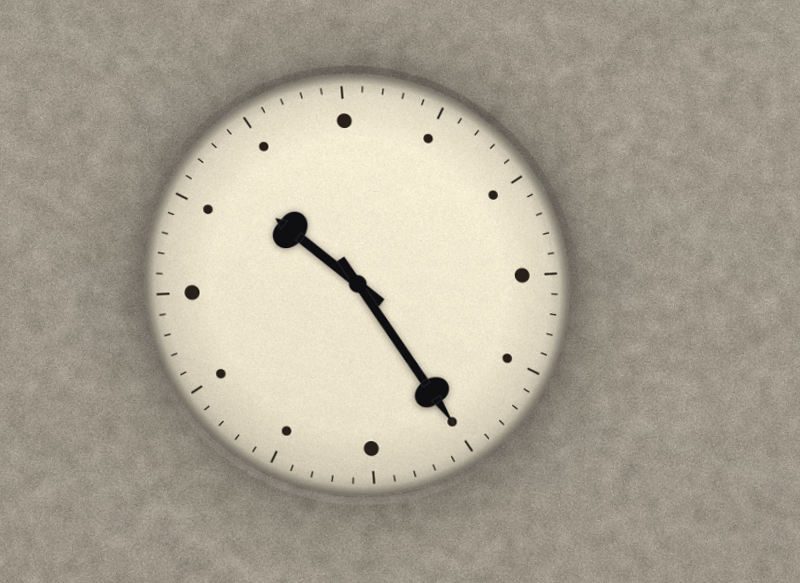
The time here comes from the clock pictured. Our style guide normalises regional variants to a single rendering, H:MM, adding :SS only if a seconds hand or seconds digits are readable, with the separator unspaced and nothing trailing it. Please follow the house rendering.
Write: 10:25
